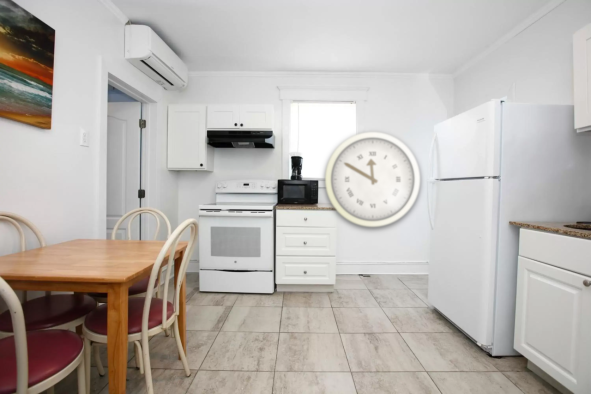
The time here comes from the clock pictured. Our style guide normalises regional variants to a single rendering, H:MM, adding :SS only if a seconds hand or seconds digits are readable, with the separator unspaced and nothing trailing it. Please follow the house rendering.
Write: 11:50
